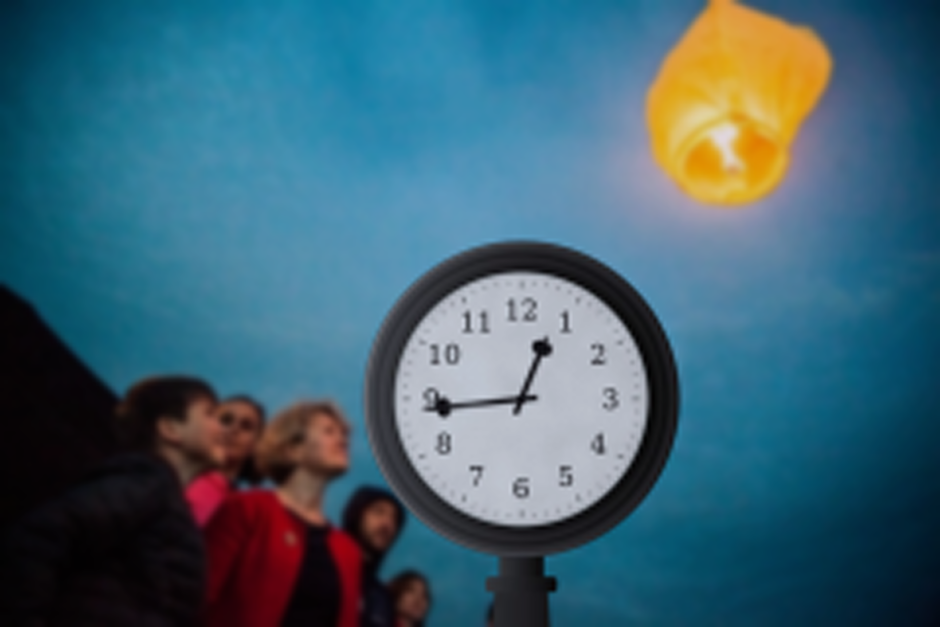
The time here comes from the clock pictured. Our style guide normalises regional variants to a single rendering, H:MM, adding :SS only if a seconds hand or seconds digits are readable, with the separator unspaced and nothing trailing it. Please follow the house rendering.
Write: 12:44
